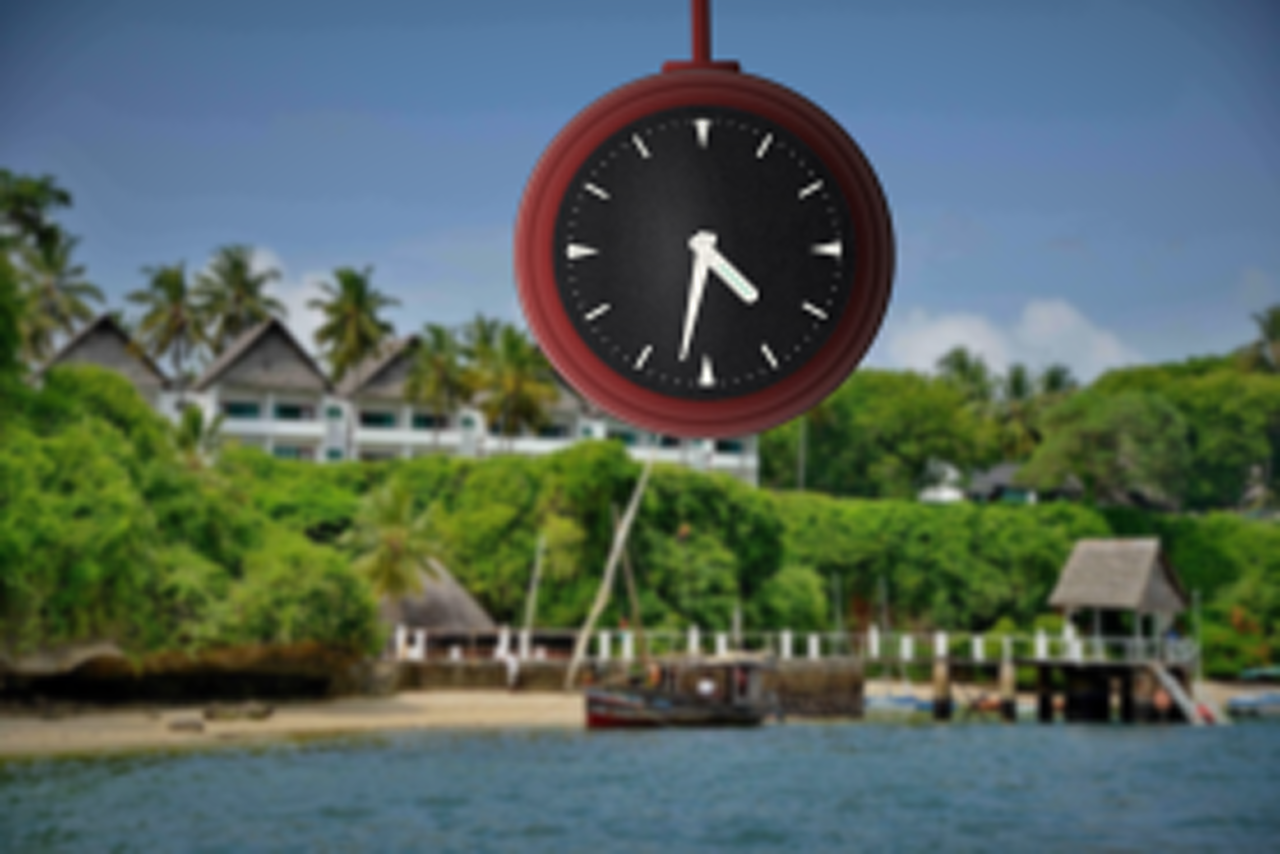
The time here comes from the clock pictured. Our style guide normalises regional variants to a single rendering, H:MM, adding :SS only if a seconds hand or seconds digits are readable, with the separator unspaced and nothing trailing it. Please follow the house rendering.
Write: 4:32
